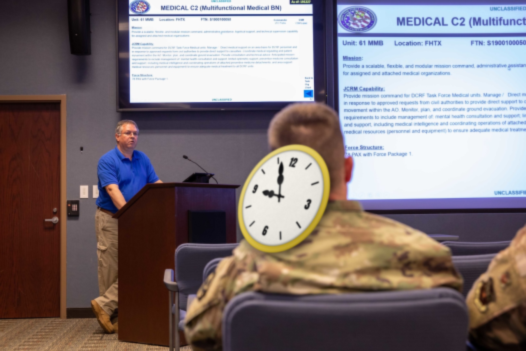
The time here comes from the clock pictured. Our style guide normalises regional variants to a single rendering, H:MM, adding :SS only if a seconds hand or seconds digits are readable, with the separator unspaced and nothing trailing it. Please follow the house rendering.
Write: 8:56
